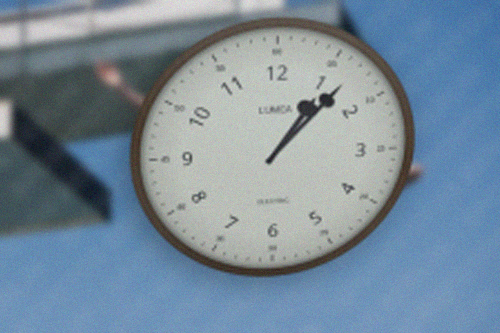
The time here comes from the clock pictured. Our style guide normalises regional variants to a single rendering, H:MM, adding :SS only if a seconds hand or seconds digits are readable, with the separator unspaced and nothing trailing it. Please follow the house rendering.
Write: 1:07
